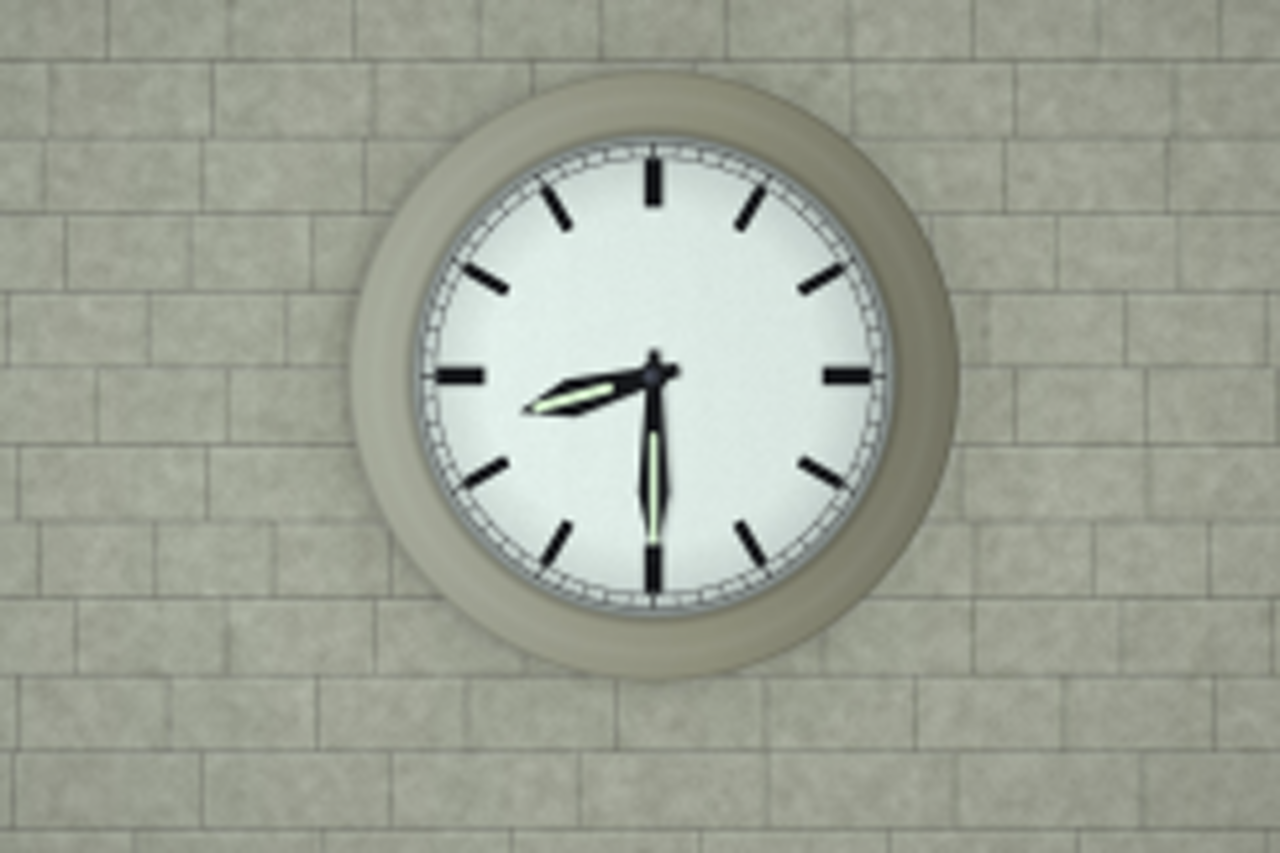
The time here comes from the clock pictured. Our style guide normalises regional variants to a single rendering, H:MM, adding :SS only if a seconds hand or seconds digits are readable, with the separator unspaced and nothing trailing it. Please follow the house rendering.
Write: 8:30
